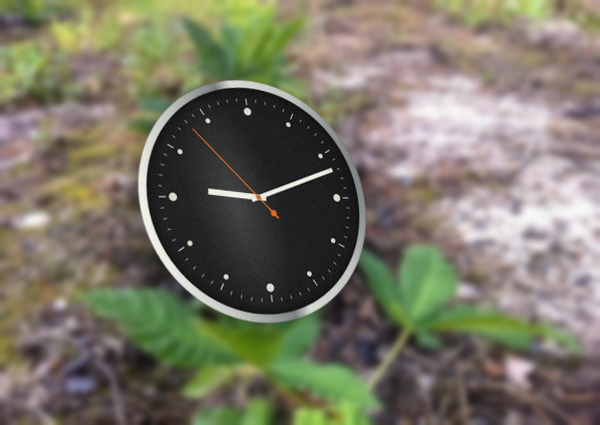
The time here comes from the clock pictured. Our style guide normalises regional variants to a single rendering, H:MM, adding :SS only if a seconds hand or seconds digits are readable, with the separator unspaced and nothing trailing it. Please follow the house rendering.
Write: 9:11:53
